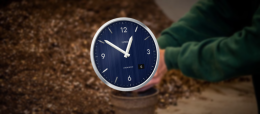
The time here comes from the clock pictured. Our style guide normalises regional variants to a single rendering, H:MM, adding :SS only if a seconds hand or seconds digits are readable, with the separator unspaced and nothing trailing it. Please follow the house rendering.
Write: 12:51
